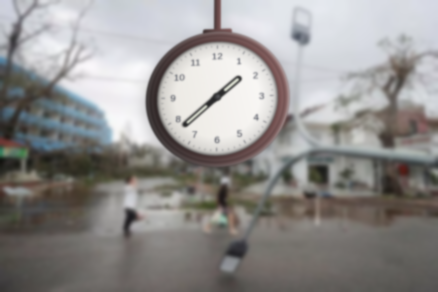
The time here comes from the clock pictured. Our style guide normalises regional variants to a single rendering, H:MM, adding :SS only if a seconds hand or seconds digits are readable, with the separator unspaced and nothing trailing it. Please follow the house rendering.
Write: 1:38
